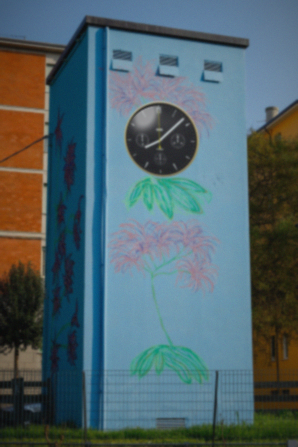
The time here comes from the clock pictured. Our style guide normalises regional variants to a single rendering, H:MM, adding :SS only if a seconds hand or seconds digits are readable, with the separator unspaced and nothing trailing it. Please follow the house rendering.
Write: 8:08
